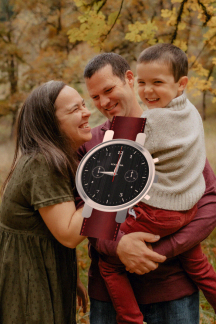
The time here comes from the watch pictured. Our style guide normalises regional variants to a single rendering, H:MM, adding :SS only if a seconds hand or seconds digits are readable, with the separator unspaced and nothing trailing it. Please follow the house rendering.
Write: 9:01
